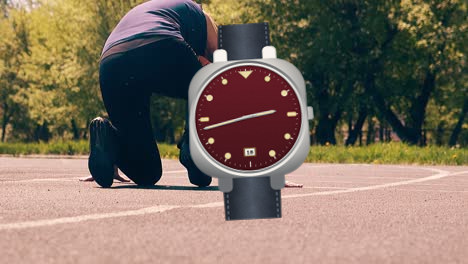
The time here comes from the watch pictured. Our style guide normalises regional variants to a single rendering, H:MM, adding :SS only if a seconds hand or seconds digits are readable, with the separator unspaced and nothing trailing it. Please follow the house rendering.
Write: 2:43
